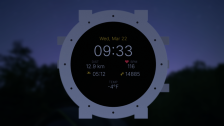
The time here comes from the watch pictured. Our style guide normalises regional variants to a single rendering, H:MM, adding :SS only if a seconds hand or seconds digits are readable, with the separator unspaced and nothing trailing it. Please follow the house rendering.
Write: 9:33
